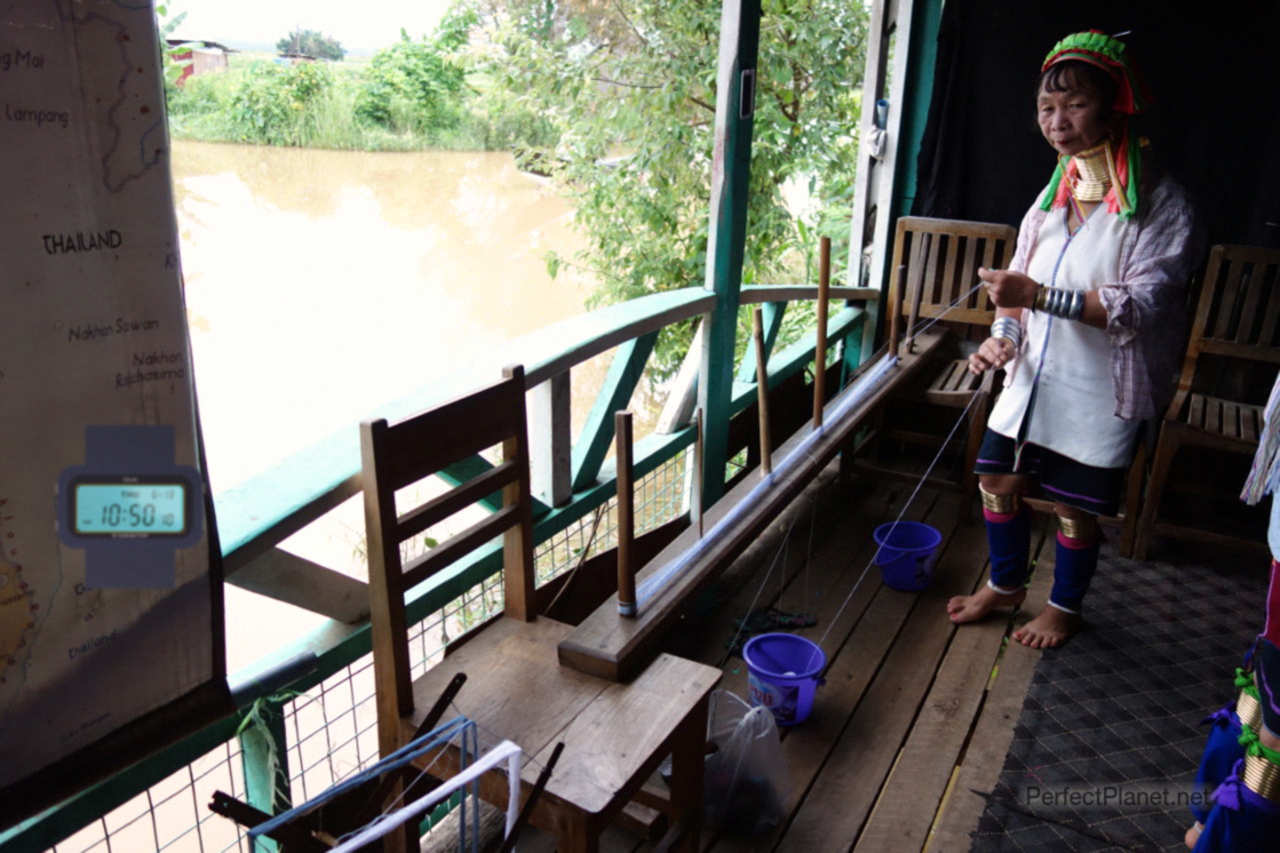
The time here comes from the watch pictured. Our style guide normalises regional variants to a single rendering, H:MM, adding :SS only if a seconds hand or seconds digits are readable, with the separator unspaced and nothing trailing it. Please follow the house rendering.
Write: 10:50
